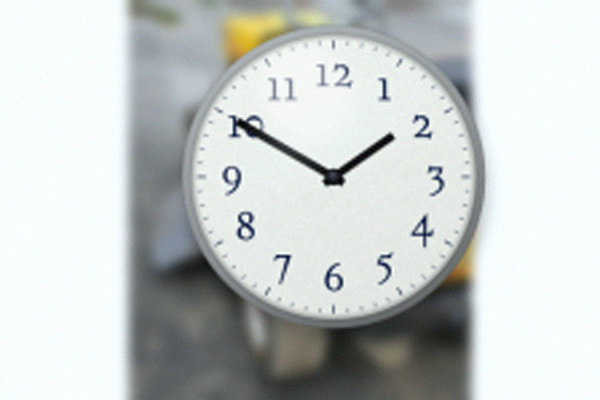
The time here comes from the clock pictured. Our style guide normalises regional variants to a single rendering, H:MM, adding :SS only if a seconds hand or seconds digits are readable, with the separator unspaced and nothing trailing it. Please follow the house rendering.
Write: 1:50
